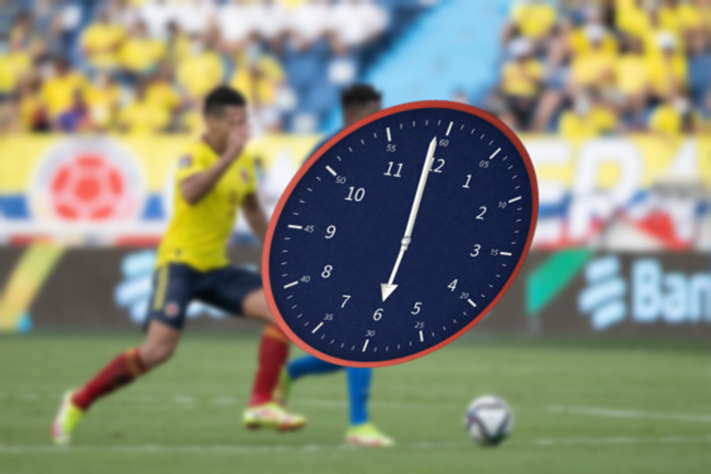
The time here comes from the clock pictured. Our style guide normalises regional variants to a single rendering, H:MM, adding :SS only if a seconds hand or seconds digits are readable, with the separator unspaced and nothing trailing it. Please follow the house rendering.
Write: 5:59
